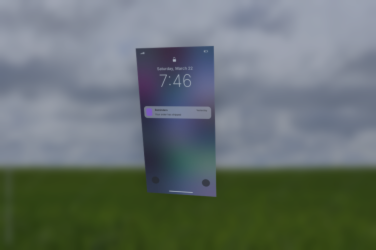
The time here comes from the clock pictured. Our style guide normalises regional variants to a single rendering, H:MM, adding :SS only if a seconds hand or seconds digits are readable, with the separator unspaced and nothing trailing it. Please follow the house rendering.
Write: 7:46
